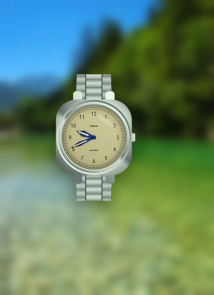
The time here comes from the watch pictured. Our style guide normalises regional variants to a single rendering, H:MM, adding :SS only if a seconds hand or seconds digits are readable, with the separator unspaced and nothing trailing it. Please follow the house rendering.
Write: 9:41
